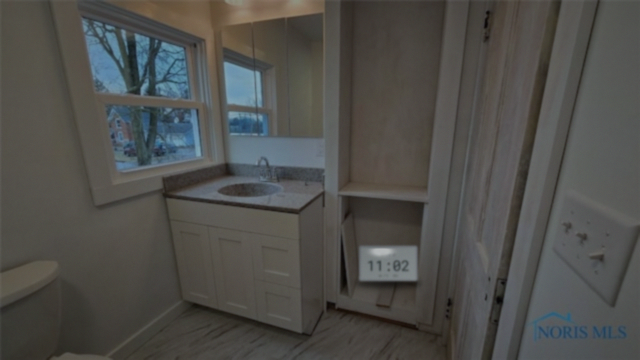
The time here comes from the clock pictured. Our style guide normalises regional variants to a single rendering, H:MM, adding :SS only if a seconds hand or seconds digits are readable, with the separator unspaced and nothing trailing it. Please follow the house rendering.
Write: 11:02
